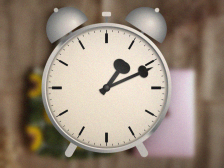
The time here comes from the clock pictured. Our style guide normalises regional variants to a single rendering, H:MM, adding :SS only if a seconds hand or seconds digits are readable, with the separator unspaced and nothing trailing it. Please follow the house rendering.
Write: 1:11
